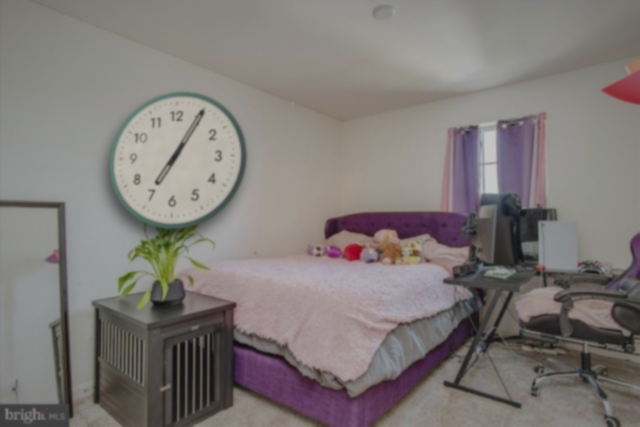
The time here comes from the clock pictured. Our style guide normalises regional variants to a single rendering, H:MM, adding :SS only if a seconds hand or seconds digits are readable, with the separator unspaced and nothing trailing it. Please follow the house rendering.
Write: 7:05
